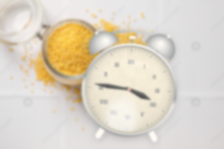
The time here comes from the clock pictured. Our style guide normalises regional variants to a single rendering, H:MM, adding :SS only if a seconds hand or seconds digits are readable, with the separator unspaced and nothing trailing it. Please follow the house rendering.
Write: 3:46
